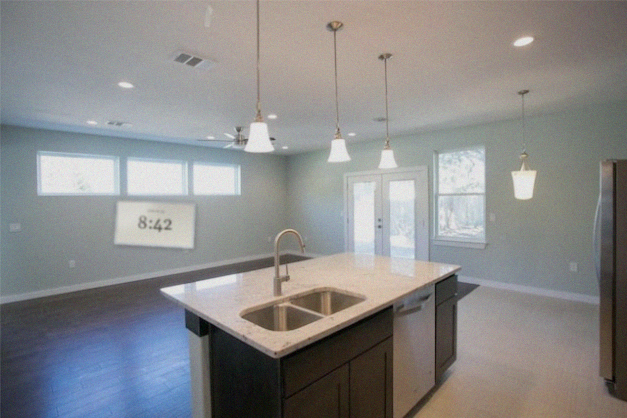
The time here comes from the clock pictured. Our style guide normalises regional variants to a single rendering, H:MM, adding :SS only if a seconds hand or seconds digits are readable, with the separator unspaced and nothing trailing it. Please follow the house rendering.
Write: 8:42
